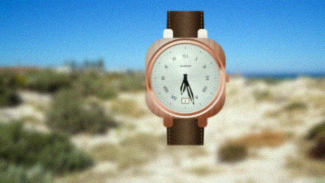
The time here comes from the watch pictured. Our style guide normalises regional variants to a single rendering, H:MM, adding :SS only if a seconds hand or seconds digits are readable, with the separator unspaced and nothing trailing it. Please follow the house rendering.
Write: 6:27
